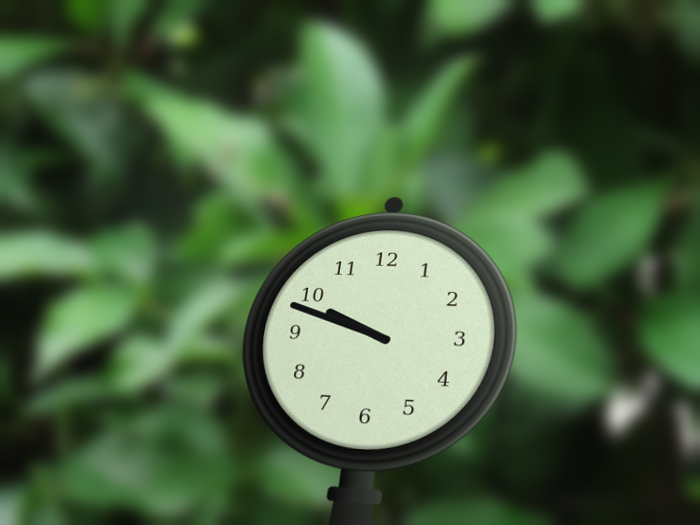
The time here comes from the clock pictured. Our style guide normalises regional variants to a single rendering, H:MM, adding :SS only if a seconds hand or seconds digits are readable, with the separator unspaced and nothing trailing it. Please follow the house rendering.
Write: 9:48
